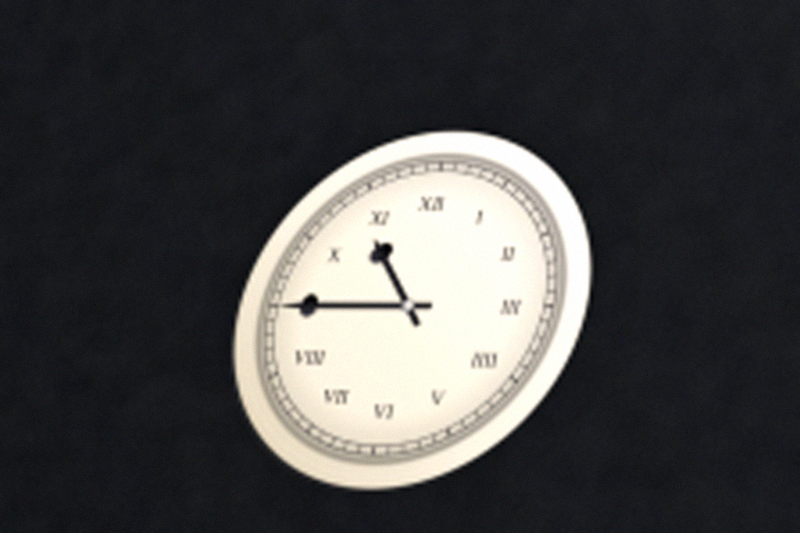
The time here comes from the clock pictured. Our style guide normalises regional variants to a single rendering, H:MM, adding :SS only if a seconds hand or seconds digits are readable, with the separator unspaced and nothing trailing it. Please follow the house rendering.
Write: 10:45
